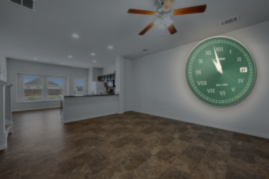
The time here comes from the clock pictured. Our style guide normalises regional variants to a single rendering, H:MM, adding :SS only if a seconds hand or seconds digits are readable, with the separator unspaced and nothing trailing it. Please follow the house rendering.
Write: 10:58
